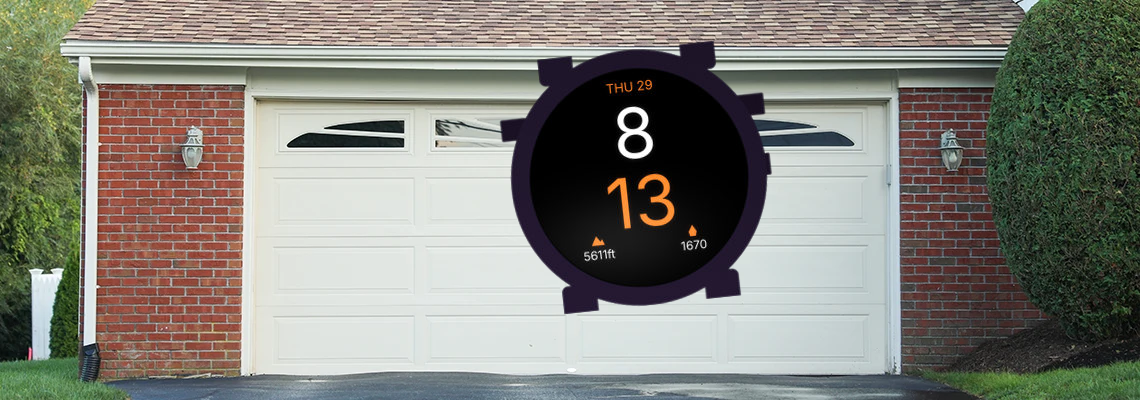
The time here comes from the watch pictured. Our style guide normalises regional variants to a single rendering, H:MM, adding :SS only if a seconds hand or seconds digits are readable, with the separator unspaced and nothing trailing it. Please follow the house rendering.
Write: 8:13
